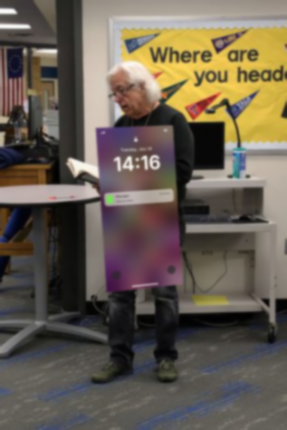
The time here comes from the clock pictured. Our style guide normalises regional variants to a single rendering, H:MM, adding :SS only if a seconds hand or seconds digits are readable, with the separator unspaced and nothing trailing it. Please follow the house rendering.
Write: 14:16
